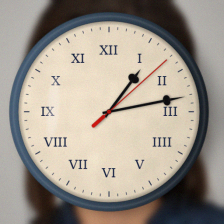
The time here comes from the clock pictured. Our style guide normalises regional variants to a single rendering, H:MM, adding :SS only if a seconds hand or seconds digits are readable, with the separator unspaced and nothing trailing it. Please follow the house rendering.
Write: 1:13:08
